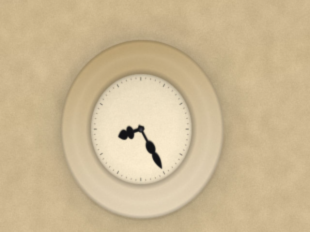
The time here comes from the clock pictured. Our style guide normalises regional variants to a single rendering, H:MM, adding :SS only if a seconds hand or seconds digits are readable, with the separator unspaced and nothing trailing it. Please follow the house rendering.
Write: 8:25
